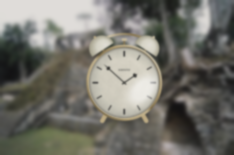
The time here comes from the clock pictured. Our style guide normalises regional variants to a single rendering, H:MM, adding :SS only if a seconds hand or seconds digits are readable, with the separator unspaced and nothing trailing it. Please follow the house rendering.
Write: 1:52
